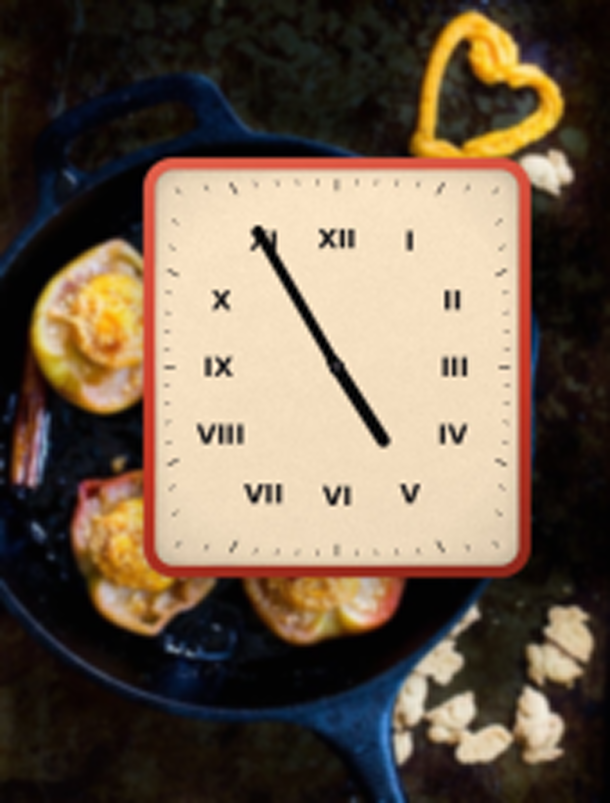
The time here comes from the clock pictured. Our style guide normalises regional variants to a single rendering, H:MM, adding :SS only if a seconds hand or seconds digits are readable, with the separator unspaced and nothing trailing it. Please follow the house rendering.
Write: 4:55
